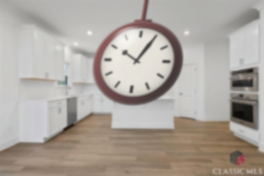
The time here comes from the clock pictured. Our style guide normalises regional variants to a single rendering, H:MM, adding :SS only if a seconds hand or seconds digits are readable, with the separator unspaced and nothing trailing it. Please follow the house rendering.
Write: 10:05
